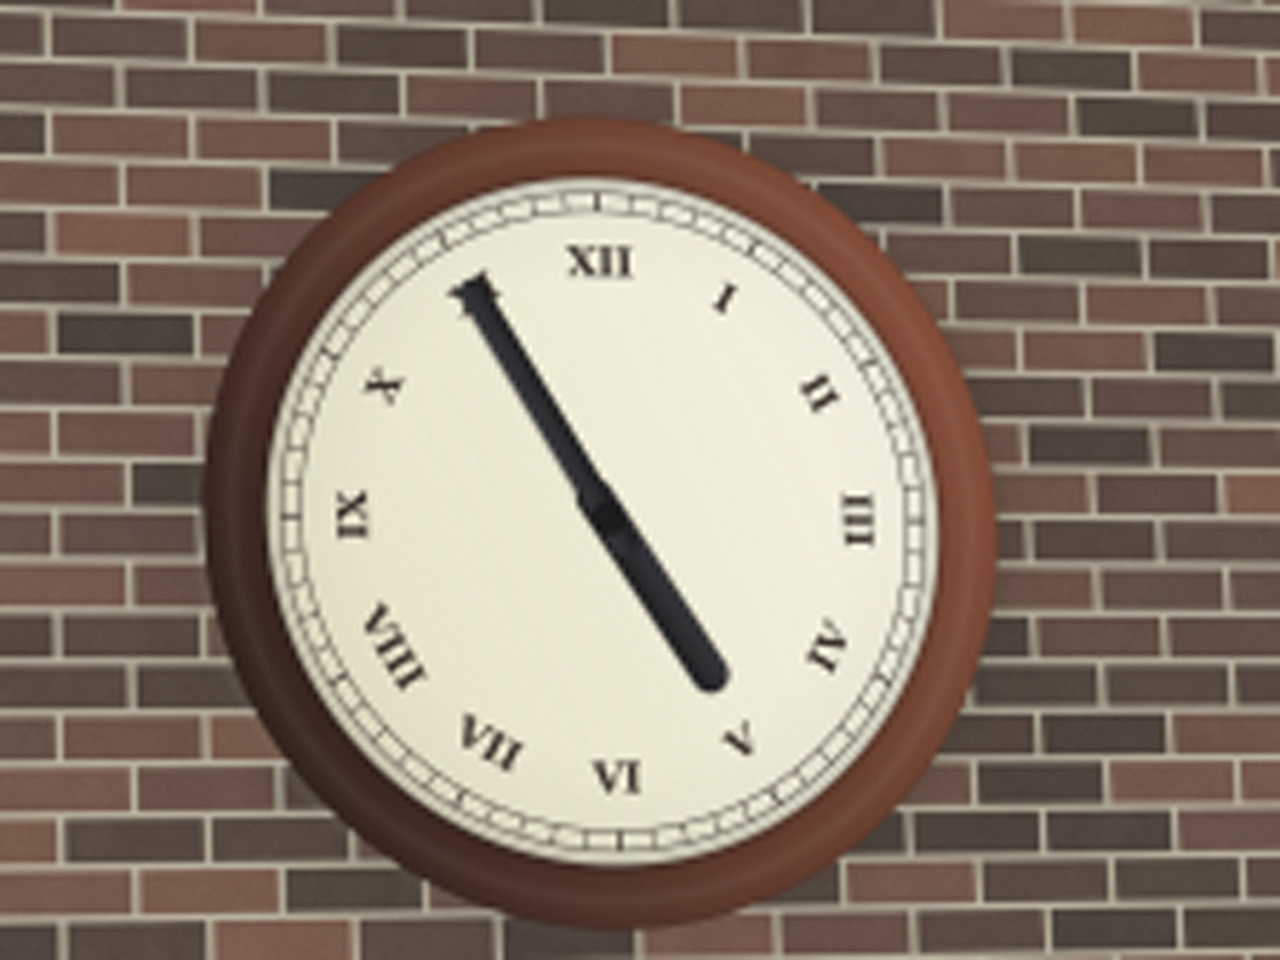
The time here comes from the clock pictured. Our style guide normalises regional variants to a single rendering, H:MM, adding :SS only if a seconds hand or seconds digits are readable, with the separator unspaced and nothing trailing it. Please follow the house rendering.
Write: 4:55
